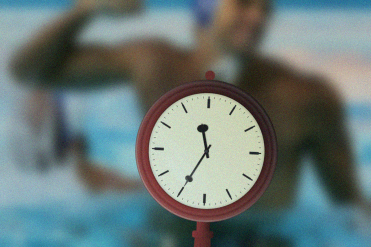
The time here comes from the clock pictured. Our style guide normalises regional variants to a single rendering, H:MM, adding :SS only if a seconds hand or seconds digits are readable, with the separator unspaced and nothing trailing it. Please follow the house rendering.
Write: 11:35
